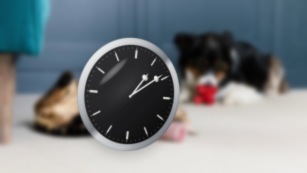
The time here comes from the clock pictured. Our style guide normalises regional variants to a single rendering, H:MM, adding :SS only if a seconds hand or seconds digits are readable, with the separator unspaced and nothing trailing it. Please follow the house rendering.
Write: 1:09
